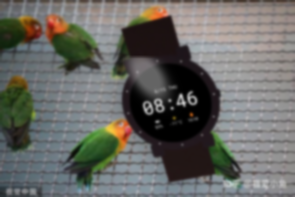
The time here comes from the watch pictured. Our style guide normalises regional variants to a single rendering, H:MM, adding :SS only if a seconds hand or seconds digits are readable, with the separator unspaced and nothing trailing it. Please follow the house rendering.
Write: 8:46
